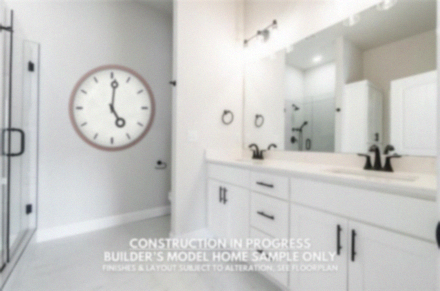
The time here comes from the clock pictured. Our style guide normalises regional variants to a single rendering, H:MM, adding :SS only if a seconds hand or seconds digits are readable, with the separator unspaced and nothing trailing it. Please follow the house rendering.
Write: 5:01
